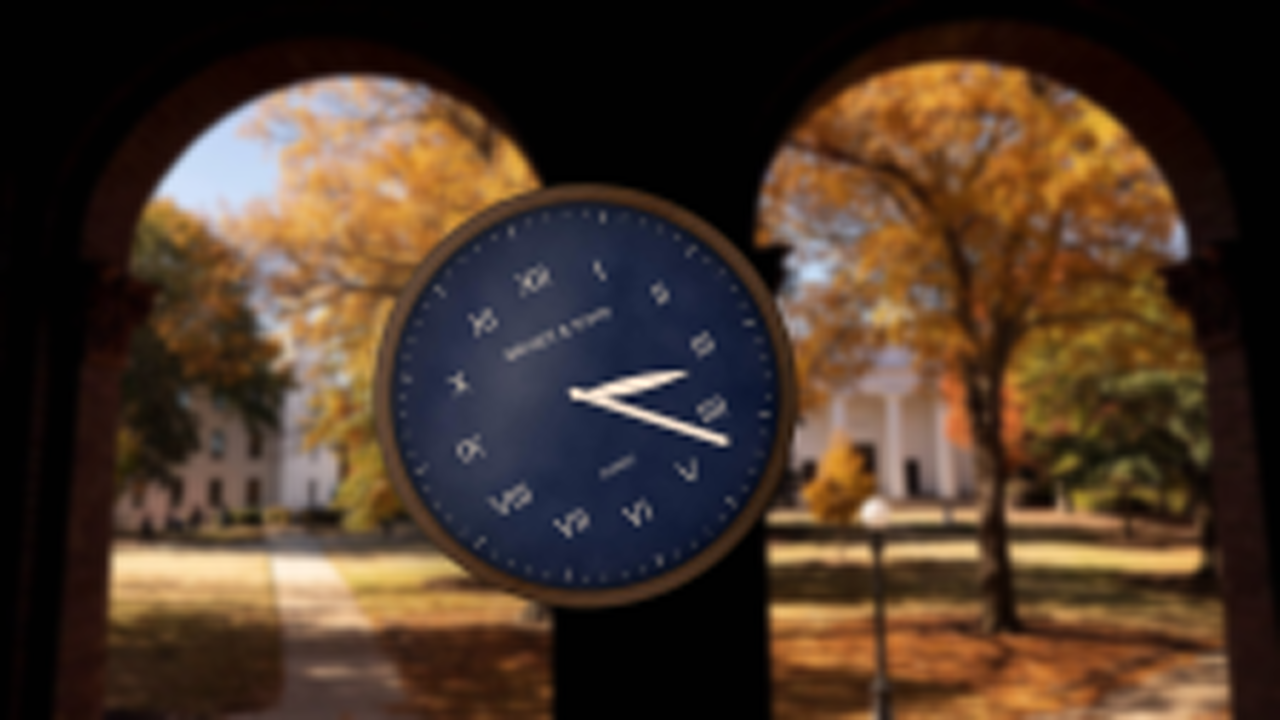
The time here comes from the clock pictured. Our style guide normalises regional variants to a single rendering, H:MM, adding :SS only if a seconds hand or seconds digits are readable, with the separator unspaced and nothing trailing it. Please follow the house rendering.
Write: 3:22
